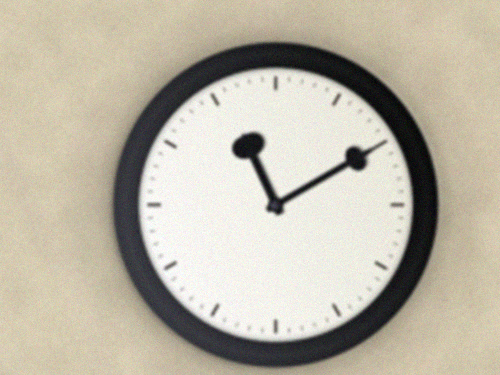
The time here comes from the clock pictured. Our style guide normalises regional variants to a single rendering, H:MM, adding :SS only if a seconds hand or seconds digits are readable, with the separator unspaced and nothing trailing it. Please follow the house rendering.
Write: 11:10
